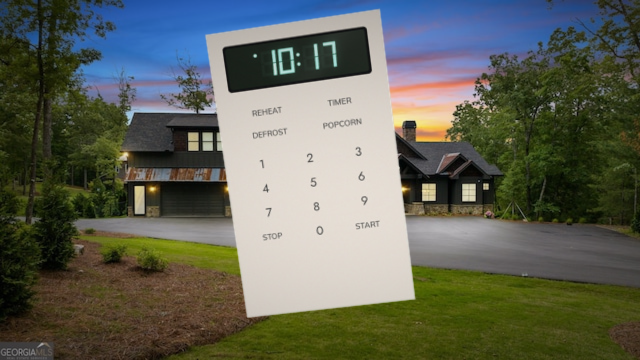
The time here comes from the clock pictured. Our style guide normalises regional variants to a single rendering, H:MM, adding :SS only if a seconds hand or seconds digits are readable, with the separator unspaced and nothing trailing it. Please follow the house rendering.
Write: 10:17
